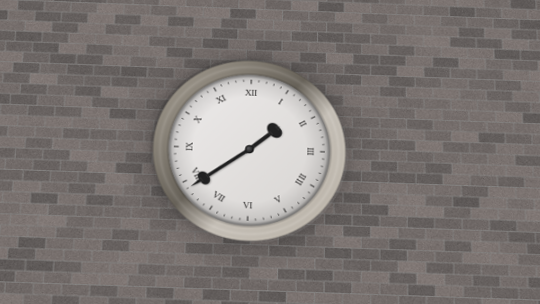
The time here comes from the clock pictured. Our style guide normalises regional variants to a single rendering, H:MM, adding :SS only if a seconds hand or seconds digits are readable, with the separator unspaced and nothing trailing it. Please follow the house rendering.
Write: 1:39
